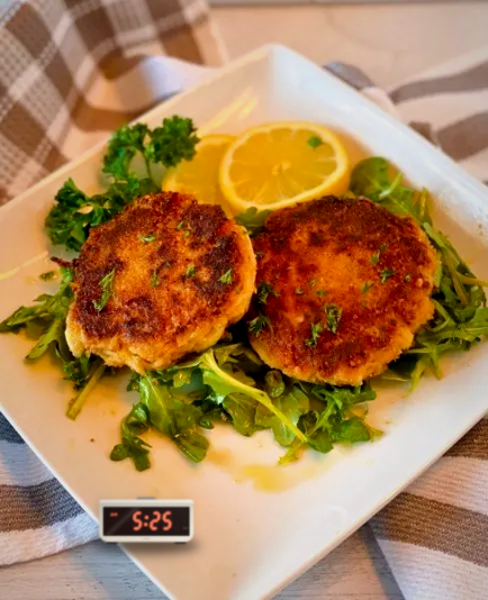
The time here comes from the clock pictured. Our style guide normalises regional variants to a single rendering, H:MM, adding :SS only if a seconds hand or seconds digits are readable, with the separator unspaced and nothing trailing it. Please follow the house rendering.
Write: 5:25
